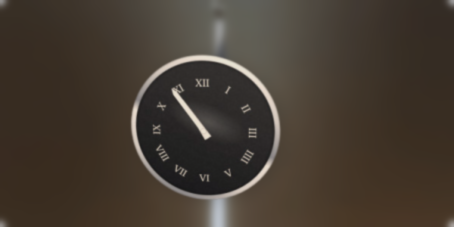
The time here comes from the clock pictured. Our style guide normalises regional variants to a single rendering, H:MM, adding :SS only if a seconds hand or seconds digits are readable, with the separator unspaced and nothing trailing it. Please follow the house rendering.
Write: 10:54
